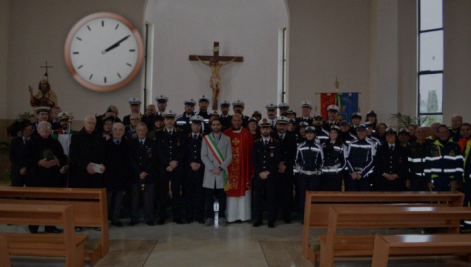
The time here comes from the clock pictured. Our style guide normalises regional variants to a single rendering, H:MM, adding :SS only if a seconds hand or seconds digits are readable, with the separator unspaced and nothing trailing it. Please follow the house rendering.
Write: 2:10
